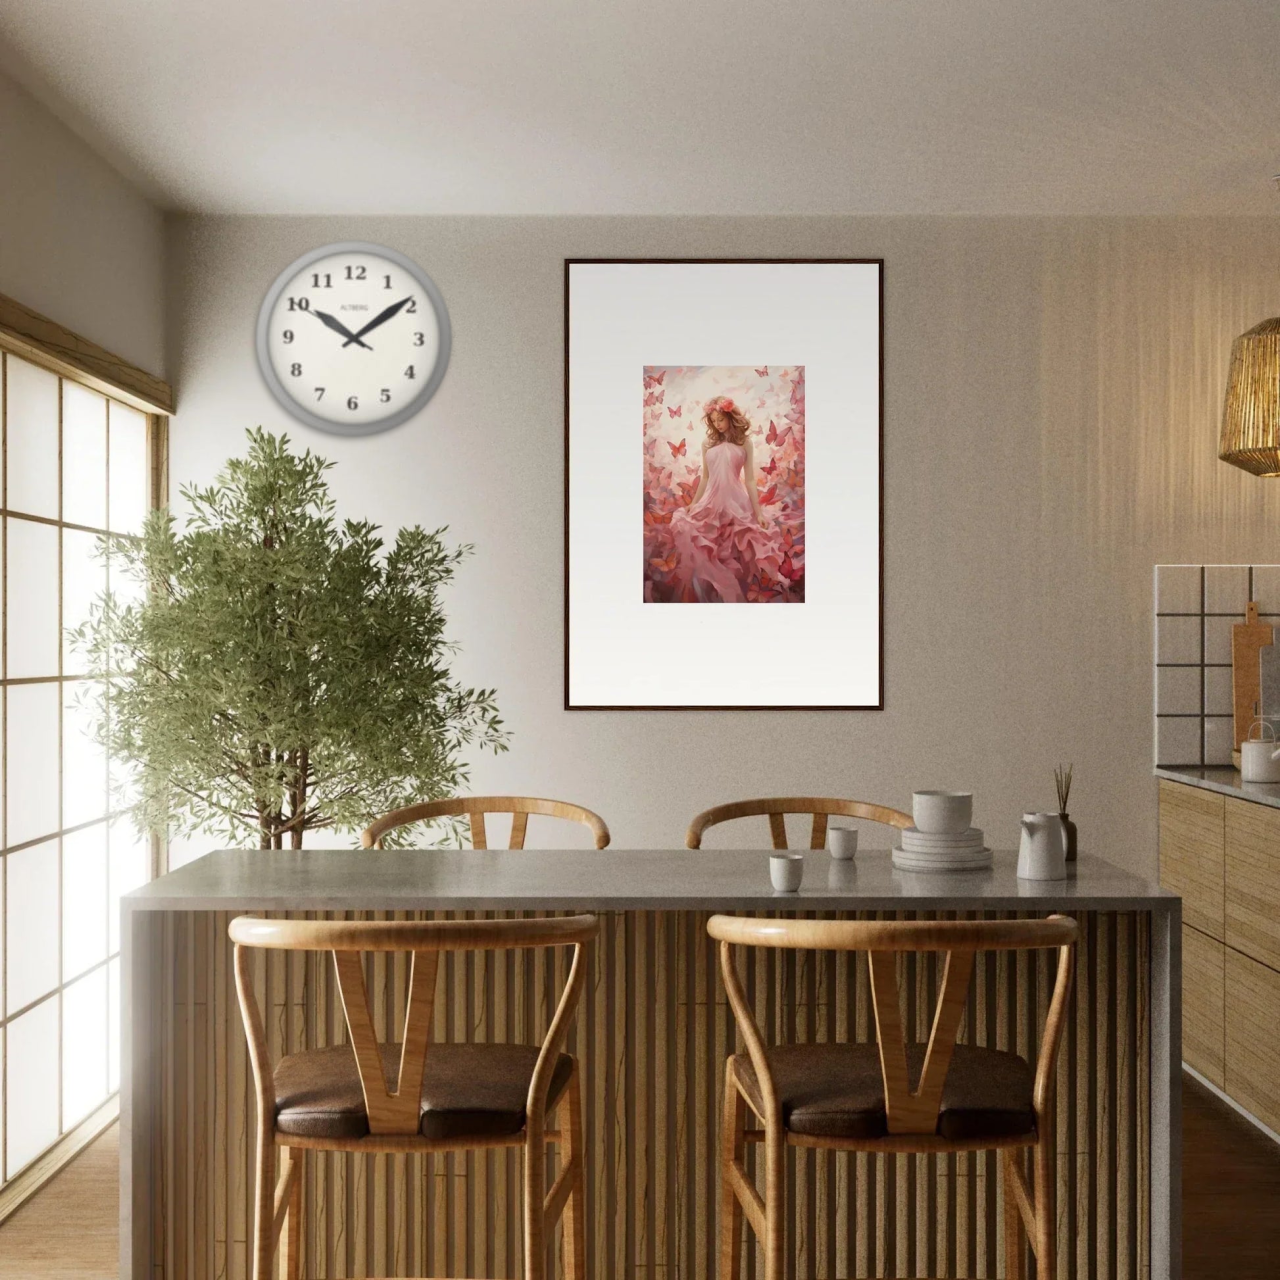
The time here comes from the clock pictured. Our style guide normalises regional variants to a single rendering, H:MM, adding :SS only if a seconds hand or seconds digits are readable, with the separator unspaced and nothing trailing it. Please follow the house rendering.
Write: 10:08:50
